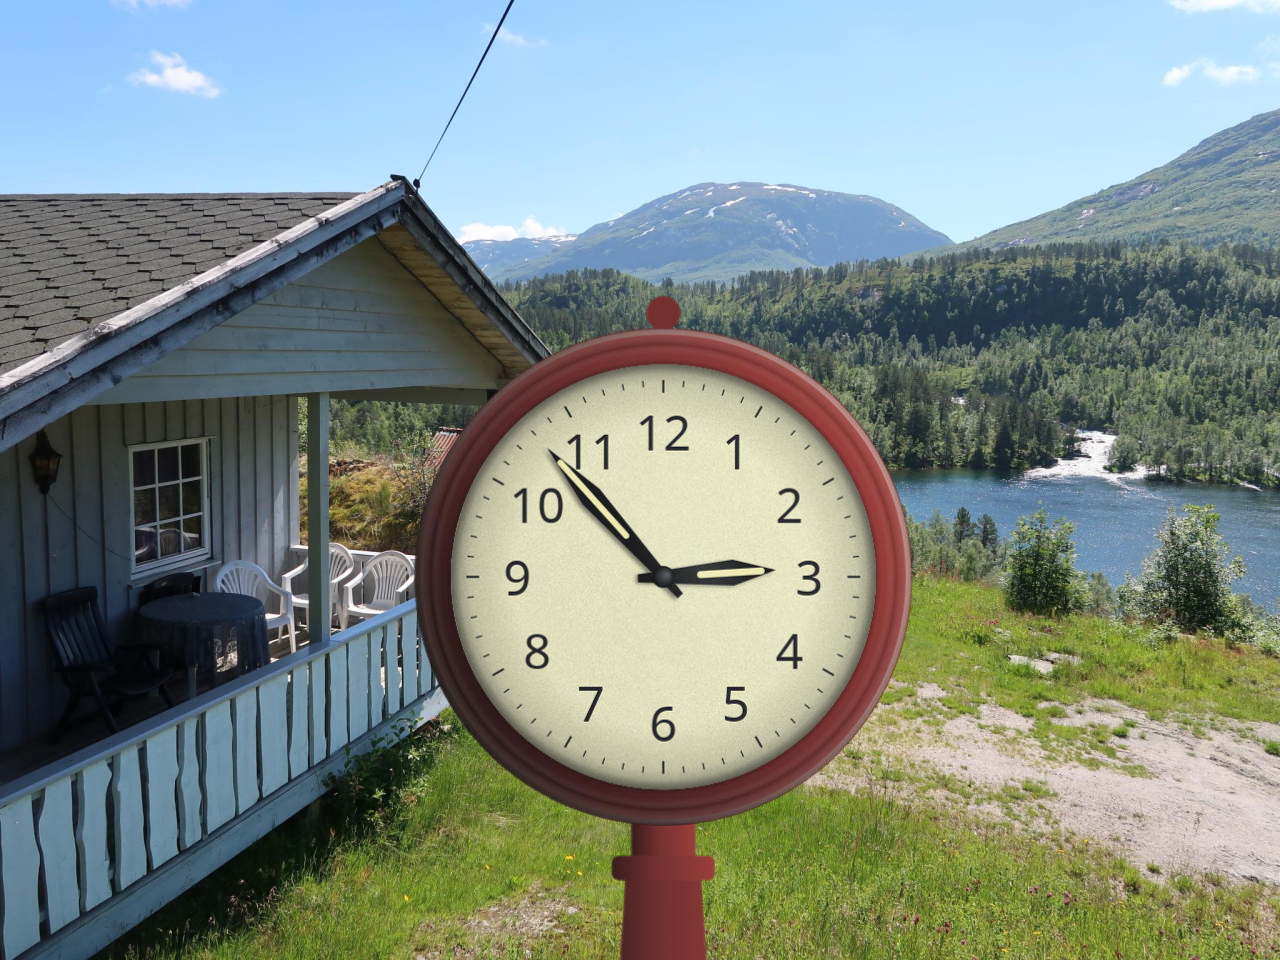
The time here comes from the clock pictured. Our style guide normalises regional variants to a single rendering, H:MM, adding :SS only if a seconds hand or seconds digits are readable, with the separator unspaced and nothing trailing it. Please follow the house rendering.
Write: 2:53
